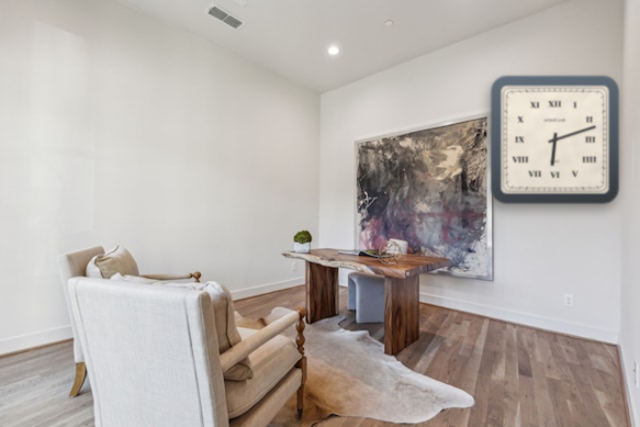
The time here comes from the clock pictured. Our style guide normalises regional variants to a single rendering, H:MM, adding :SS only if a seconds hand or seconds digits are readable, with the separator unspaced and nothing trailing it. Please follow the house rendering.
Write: 6:12
